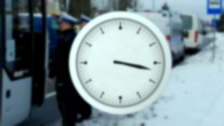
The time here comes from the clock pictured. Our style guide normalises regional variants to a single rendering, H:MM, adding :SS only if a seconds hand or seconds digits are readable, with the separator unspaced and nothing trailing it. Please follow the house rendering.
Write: 3:17
